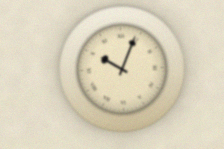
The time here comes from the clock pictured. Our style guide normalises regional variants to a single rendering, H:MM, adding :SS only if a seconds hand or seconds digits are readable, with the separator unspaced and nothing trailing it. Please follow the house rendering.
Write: 10:04
